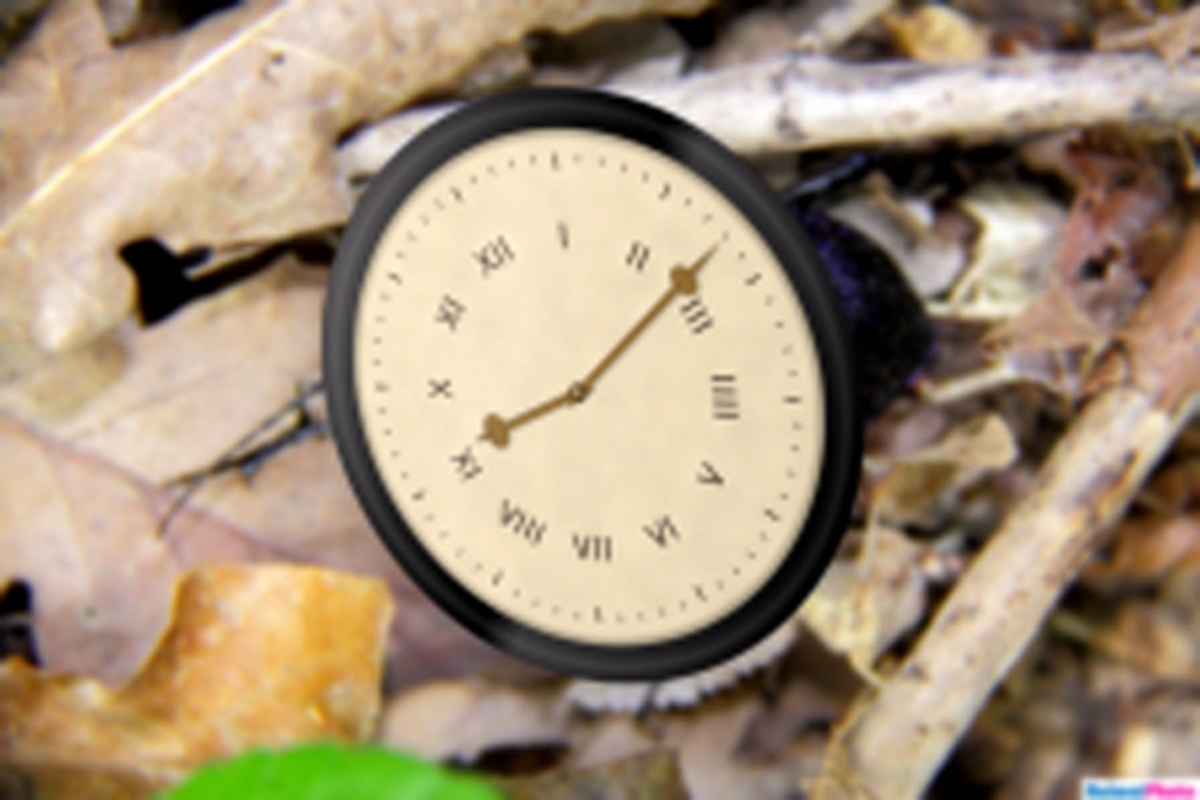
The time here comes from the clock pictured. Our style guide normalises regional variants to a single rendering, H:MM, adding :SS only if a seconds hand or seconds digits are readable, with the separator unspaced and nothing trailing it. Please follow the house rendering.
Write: 9:13
